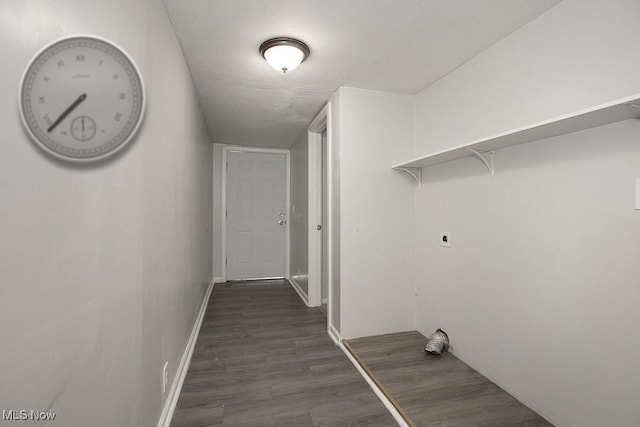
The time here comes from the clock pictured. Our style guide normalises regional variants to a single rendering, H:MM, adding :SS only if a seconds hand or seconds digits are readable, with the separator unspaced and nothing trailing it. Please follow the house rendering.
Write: 7:38
